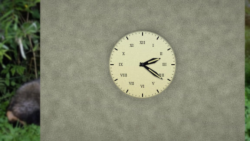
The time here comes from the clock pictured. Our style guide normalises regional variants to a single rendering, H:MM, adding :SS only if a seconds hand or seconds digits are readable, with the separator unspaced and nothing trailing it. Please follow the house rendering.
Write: 2:21
